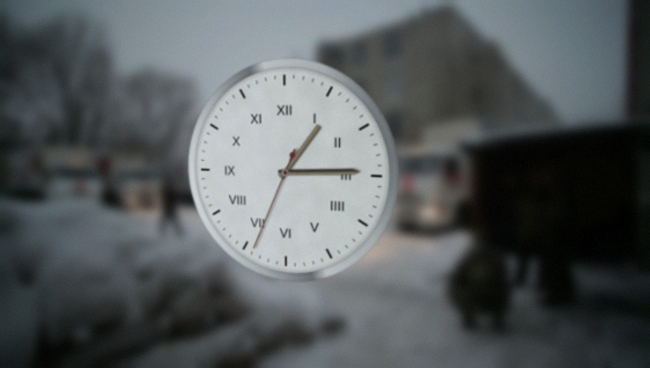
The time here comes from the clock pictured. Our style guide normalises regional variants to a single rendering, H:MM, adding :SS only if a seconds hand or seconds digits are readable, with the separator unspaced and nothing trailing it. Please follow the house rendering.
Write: 1:14:34
